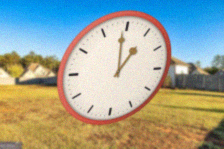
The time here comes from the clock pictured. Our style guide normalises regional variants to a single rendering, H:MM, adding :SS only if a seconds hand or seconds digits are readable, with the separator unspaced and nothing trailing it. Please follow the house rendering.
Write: 12:59
